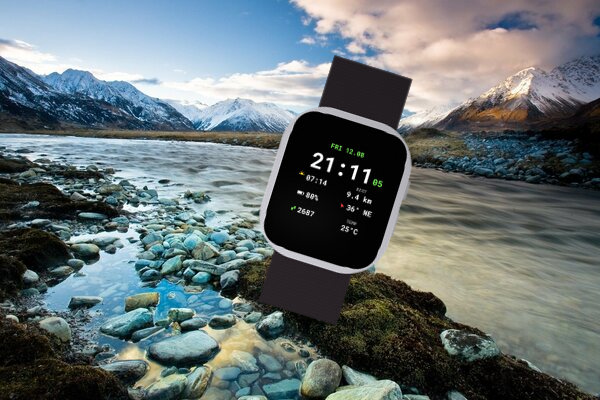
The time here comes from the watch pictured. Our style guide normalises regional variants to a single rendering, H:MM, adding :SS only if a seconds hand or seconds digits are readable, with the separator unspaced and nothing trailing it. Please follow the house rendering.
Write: 21:11:05
